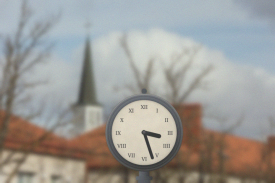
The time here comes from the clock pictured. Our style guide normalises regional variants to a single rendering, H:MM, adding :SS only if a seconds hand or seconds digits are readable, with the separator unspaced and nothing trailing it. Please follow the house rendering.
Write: 3:27
